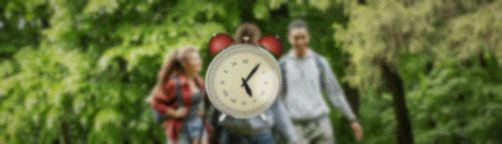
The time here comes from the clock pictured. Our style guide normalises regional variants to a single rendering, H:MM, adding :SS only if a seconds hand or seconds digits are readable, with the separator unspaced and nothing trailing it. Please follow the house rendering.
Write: 5:06
